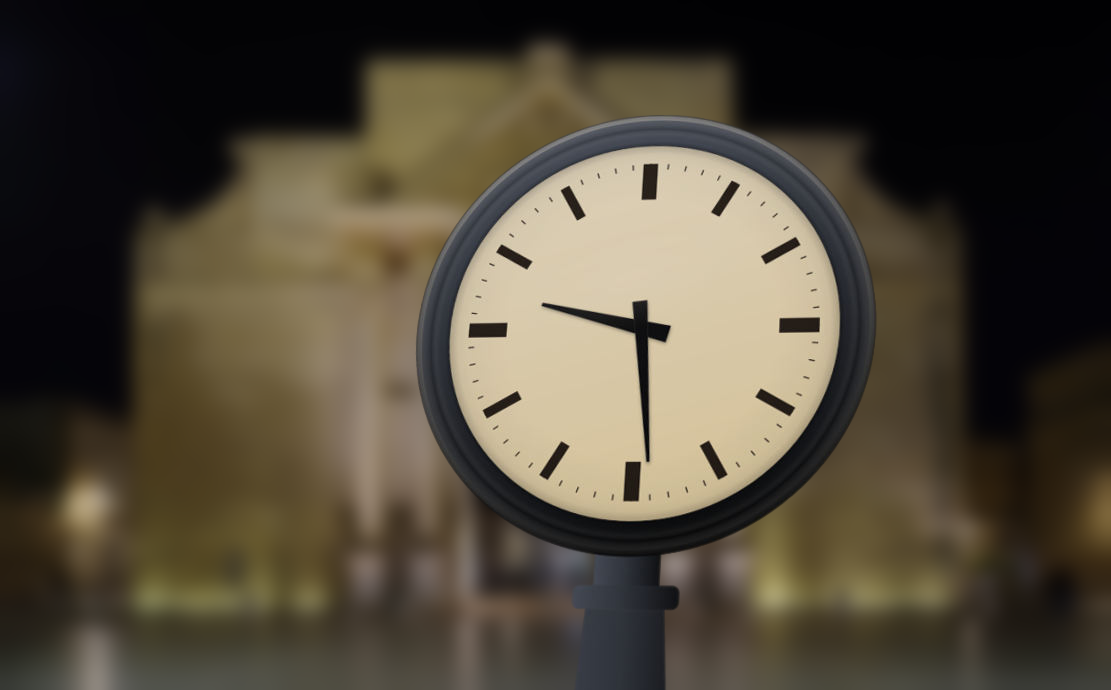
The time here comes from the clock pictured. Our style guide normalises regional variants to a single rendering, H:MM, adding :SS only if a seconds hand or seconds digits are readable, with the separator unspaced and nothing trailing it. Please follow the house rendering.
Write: 9:29
